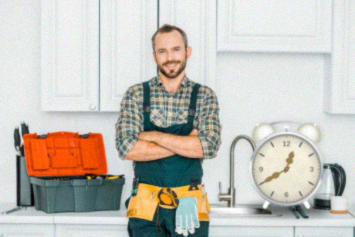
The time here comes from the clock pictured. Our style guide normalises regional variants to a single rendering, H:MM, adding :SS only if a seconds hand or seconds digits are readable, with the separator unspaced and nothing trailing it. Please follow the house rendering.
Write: 12:40
